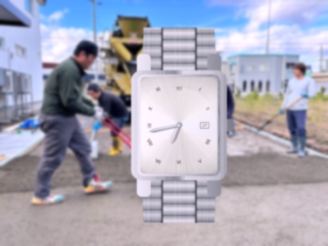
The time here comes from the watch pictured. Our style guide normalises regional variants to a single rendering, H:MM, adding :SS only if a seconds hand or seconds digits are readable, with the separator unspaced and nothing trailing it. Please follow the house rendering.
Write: 6:43
